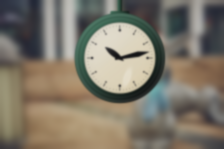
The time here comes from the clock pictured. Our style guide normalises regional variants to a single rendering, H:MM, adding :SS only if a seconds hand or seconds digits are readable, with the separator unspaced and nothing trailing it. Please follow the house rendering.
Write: 10:13
